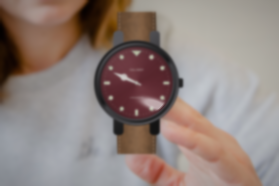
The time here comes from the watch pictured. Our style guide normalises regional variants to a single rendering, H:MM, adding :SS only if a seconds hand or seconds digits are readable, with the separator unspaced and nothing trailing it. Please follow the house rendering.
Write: 9:49
